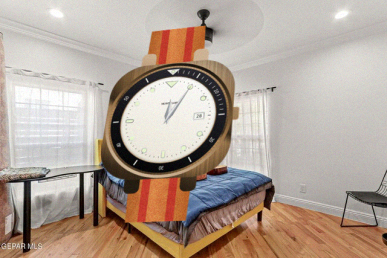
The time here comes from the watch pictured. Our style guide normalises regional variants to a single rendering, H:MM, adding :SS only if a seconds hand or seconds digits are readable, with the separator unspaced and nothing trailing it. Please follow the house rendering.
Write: 12:05
